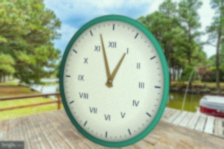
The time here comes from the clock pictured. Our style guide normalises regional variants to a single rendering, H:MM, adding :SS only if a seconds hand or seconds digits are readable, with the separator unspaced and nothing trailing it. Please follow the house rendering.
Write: 12:57
